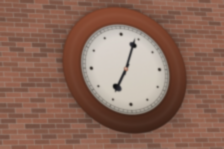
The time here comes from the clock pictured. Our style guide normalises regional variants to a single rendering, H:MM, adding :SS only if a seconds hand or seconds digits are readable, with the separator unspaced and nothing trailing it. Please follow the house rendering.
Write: 7:04
